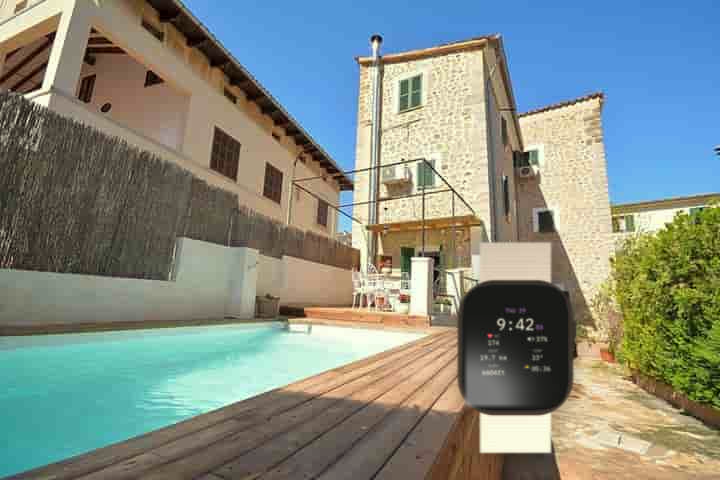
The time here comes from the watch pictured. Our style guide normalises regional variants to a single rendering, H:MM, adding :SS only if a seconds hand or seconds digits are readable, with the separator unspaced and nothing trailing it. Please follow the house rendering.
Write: 9:42
